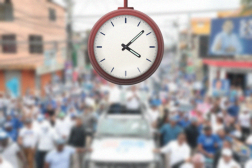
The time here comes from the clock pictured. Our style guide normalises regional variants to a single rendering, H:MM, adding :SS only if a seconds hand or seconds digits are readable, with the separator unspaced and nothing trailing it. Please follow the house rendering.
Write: 4:08
